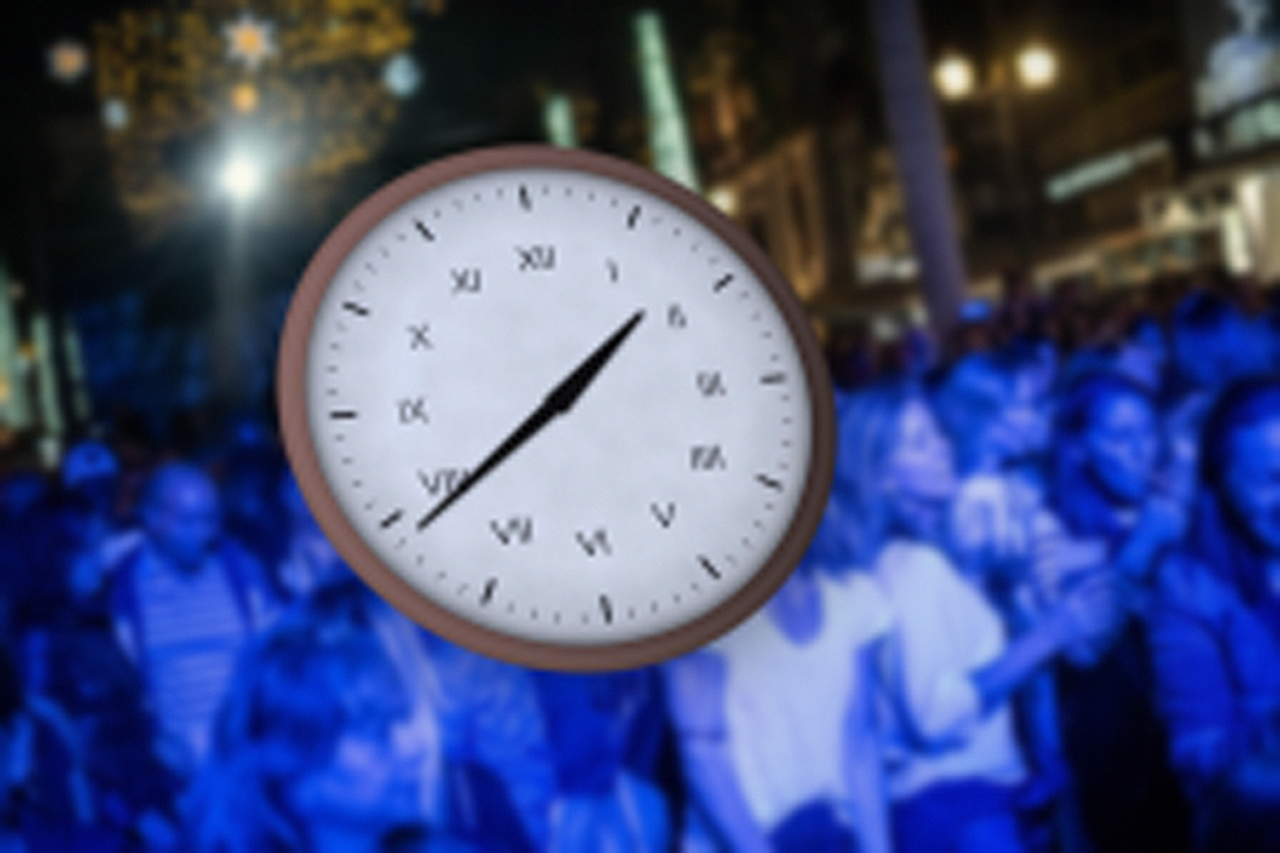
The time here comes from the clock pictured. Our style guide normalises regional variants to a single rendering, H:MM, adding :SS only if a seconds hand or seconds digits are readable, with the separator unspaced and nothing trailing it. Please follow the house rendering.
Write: 1:39
